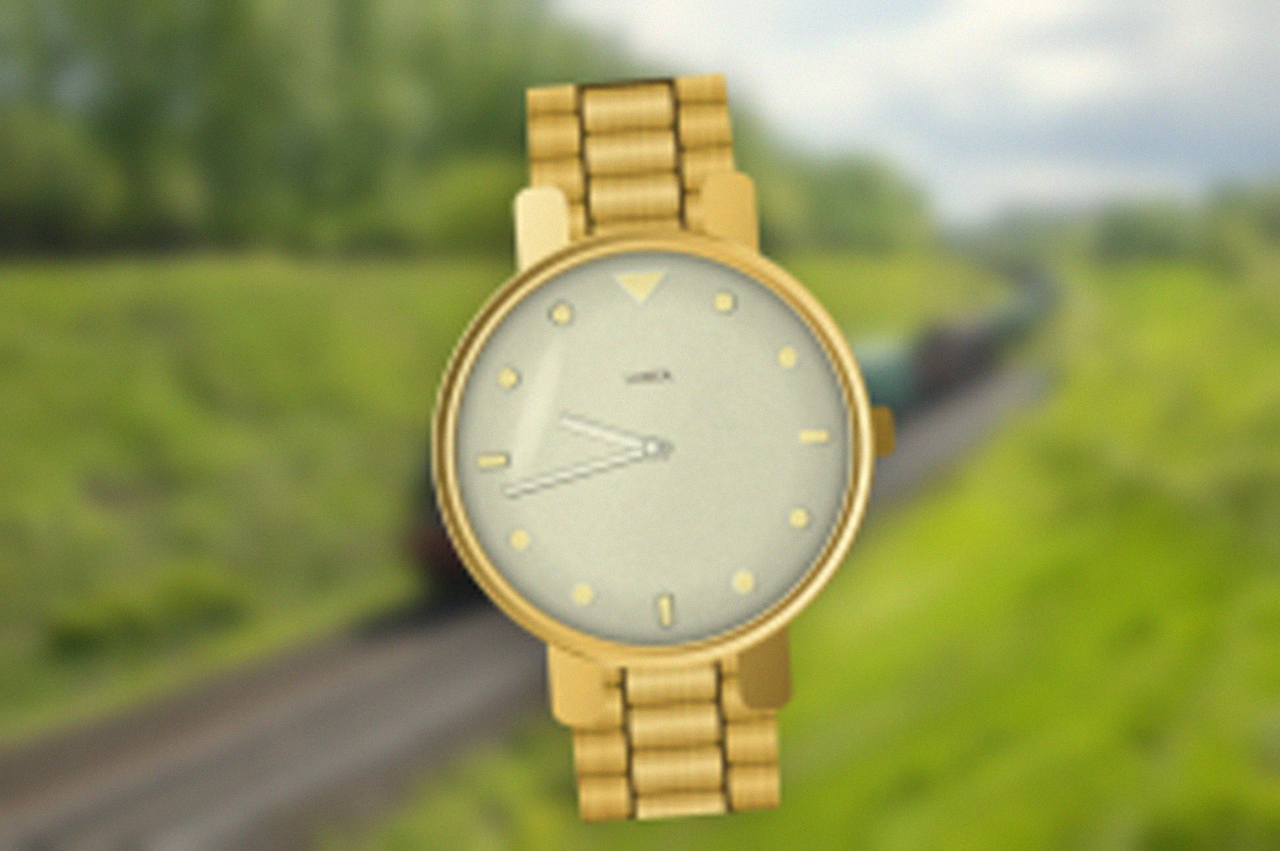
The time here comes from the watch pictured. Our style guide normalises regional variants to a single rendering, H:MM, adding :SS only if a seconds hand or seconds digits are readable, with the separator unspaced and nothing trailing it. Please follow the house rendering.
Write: 9:43
